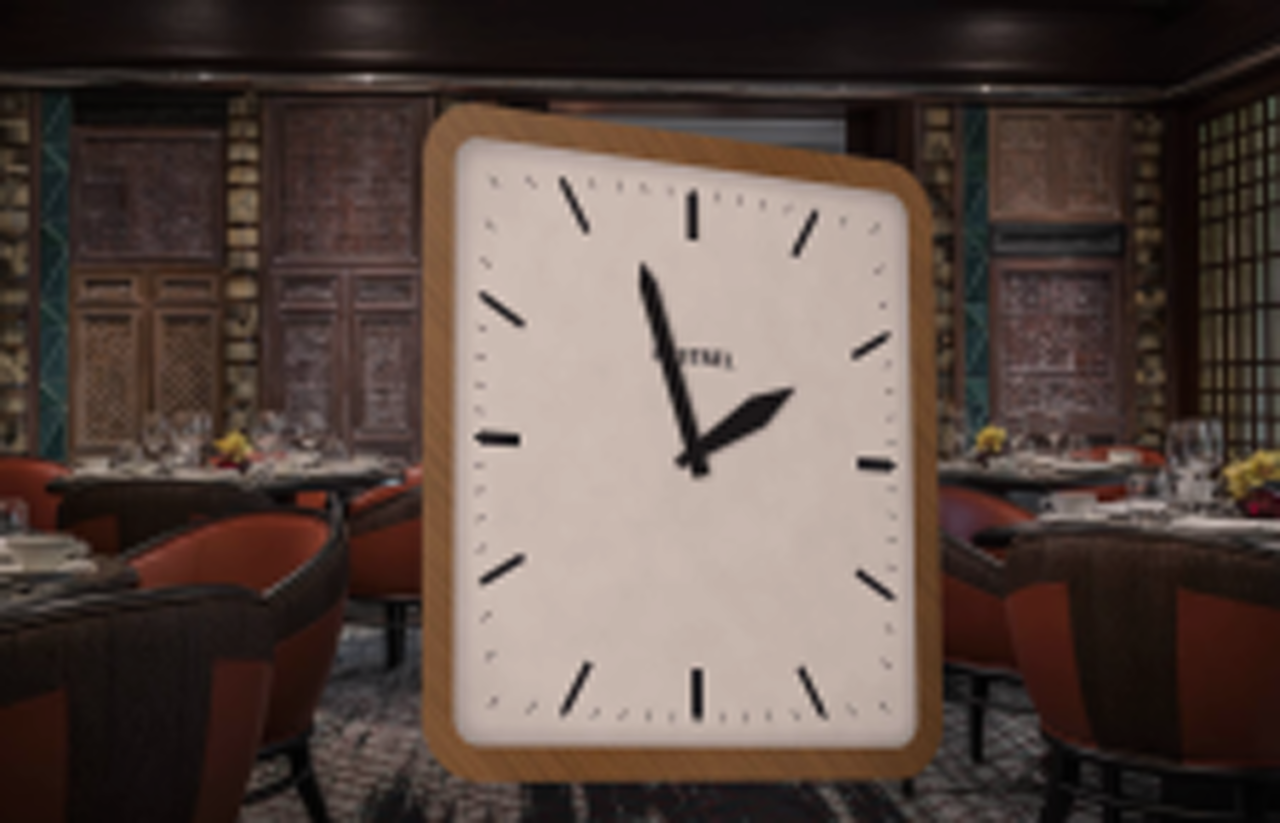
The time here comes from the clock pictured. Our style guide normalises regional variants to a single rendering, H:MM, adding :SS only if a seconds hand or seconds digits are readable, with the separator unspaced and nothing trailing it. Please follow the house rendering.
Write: 1:57
